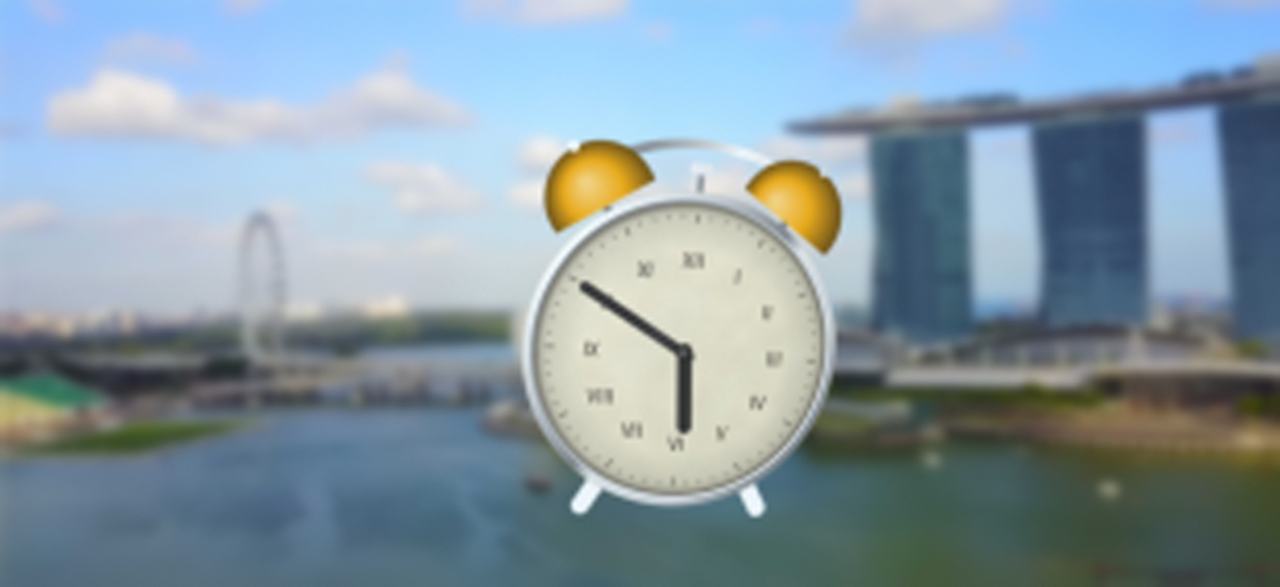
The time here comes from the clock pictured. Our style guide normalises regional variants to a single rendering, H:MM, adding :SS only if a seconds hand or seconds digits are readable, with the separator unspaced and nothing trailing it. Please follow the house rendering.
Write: 5:50
